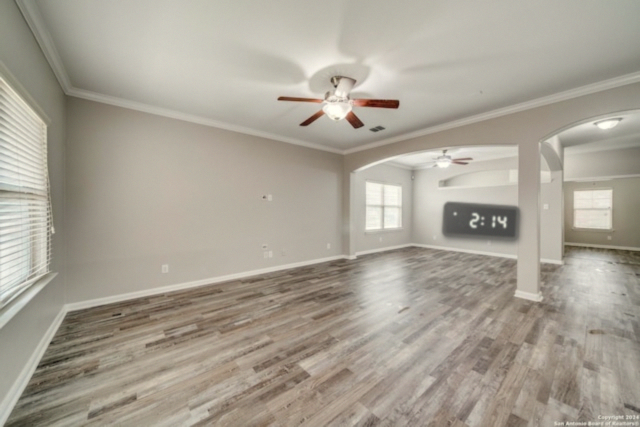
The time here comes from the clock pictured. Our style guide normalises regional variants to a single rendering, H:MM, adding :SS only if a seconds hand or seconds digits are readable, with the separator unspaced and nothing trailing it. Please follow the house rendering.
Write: 2:14
